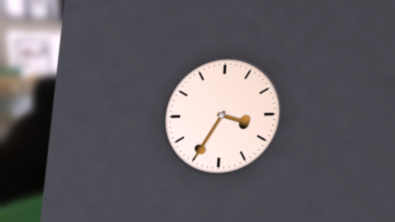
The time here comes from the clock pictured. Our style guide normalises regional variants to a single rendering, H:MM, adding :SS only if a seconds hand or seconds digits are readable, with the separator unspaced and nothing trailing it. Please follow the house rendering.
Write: 3:35
